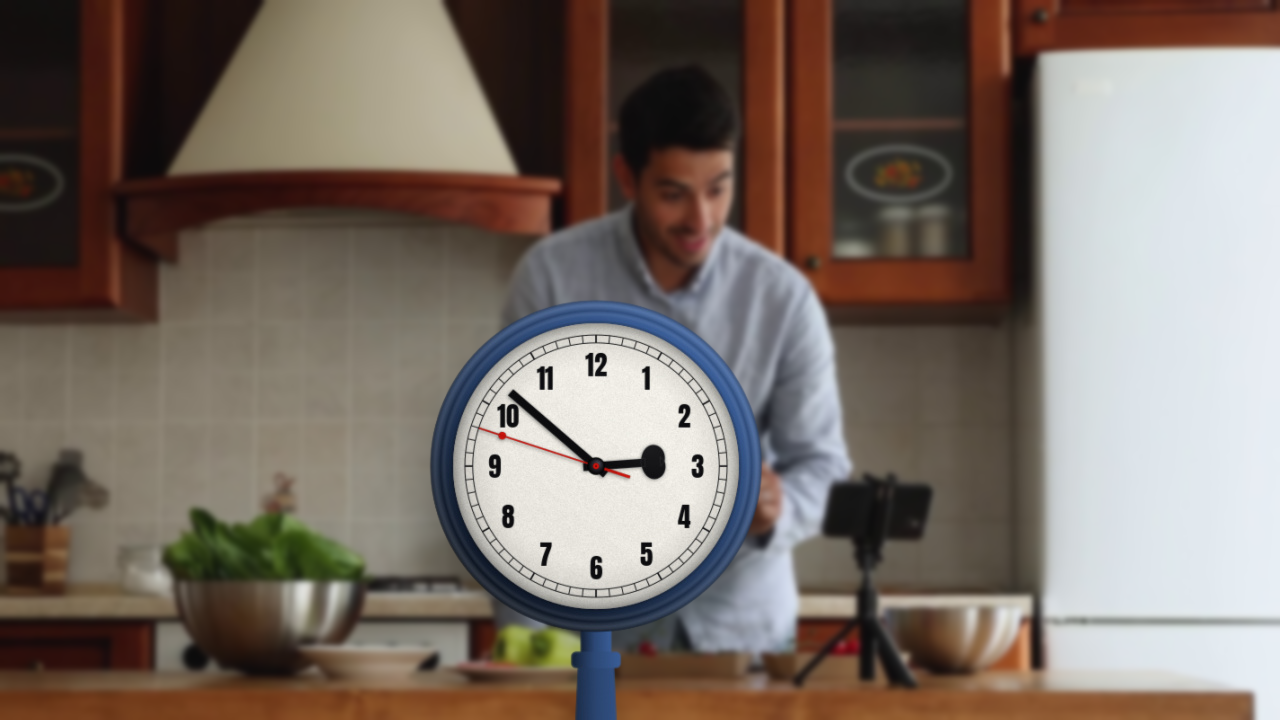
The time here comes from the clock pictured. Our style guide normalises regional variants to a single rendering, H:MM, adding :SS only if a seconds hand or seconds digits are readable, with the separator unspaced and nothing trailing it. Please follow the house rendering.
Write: 2:51:48
